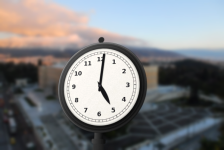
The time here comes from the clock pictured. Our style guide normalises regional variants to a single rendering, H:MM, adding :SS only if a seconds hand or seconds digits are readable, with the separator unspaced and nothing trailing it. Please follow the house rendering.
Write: 5:01
